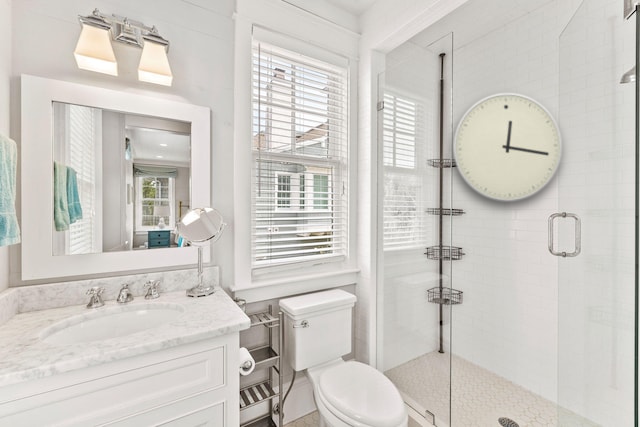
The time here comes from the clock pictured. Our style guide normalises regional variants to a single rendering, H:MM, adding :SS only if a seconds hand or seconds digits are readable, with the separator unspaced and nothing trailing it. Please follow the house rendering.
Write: 12:17
